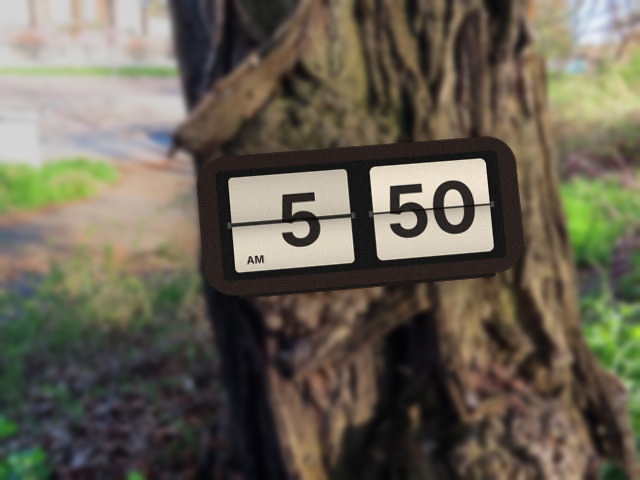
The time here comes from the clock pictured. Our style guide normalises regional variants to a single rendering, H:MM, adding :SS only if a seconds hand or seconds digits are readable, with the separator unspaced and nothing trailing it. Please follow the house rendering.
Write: 5:50
